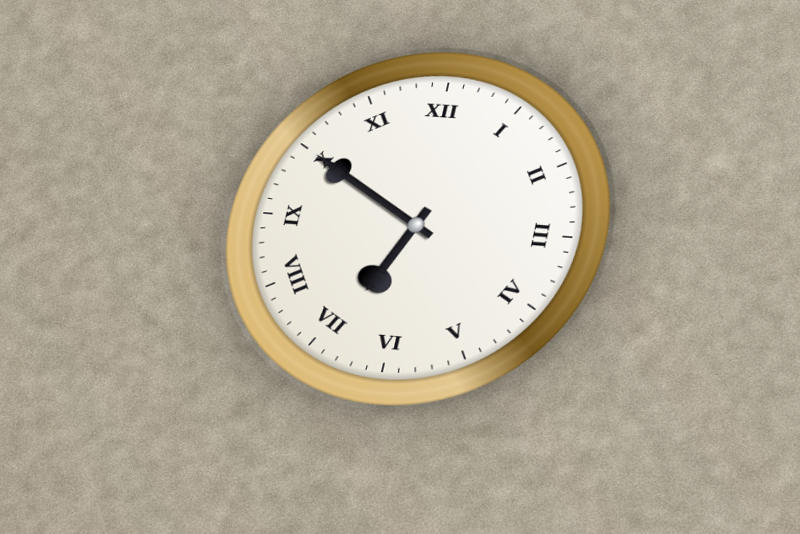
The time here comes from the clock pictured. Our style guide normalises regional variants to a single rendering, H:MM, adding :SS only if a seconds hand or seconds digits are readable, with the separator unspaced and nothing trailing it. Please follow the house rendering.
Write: 6:50
